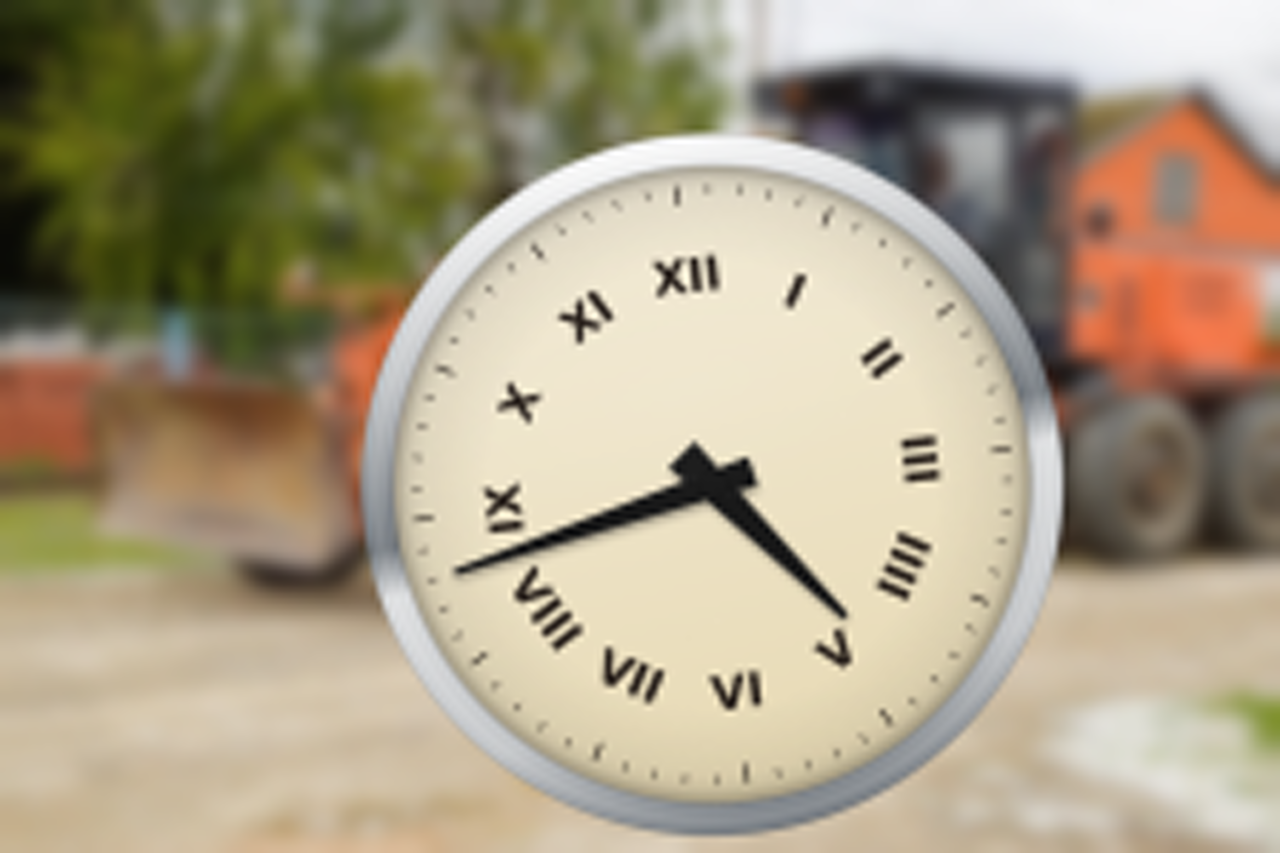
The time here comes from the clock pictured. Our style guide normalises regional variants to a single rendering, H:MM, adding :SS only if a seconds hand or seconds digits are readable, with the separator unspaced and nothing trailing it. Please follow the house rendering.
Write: 4:43
